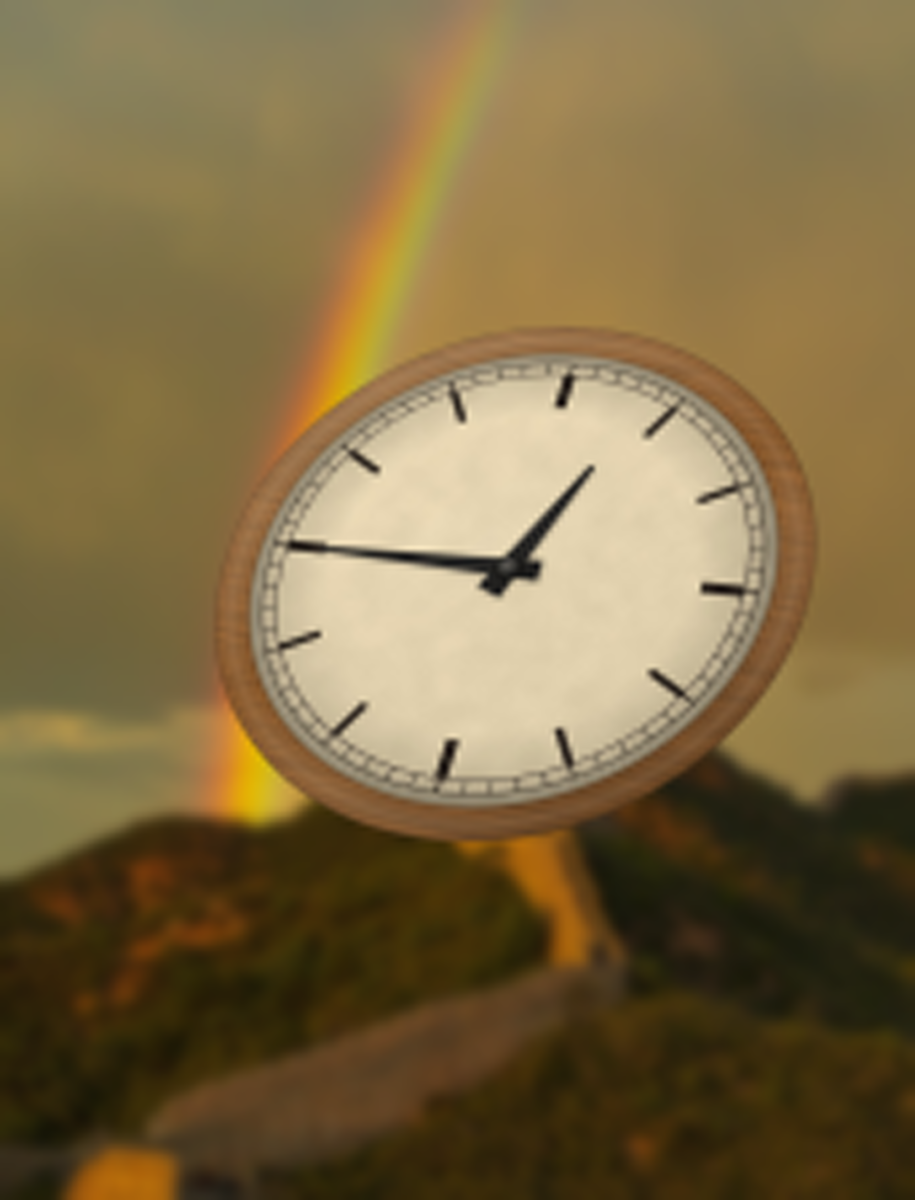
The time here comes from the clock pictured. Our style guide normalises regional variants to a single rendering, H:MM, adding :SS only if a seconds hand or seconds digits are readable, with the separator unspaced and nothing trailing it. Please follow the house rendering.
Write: 12:45
